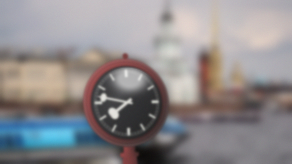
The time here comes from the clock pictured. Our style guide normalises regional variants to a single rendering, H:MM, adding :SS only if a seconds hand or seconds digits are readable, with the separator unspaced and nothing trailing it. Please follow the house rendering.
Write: 7:47
